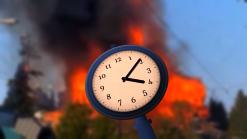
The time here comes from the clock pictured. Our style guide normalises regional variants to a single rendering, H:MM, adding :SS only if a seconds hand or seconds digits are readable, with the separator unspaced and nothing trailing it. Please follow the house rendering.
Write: 4:09
